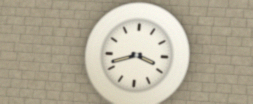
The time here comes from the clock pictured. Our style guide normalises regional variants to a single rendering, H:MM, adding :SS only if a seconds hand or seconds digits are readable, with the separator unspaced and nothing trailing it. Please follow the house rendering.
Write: 3:42
